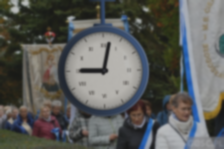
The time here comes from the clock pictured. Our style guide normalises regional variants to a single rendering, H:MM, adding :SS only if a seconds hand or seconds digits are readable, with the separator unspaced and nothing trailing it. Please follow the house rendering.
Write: 9:02
